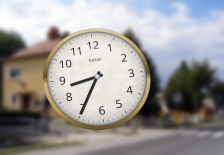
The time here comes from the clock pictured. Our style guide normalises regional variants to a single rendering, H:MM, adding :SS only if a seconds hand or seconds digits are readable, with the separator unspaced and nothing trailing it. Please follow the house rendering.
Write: 8:35
